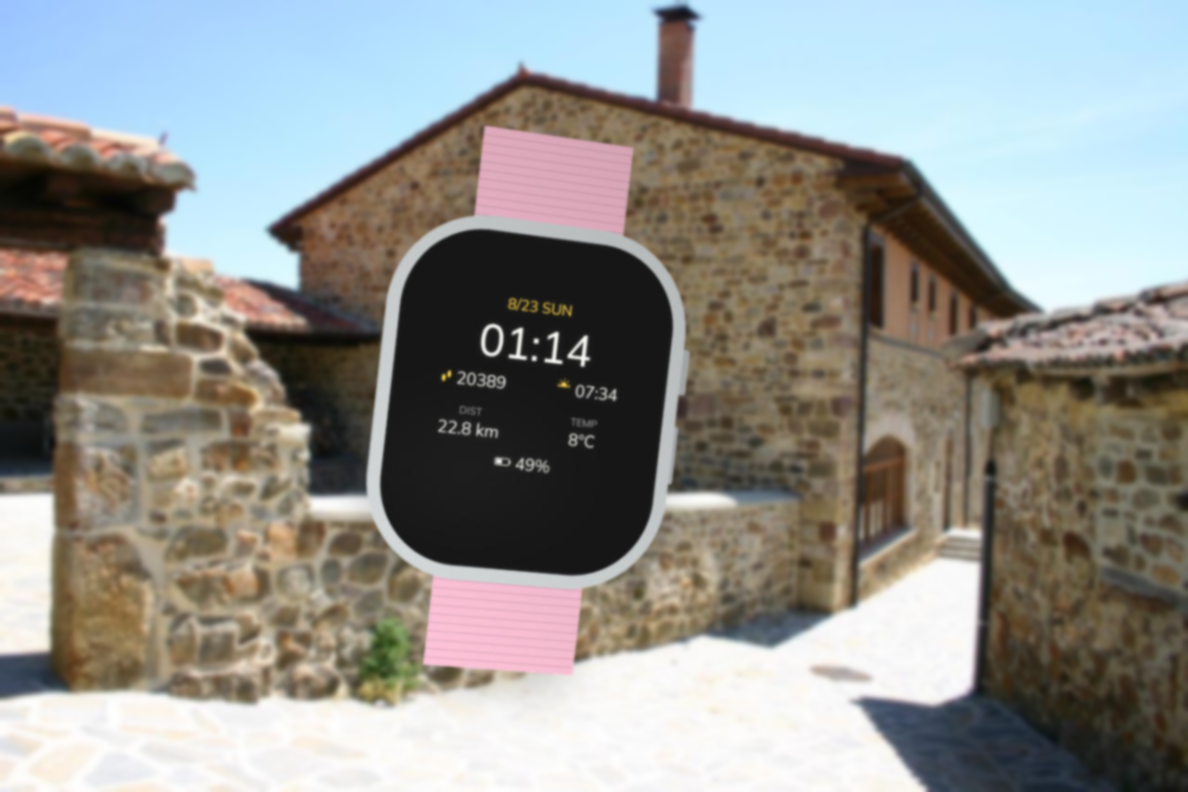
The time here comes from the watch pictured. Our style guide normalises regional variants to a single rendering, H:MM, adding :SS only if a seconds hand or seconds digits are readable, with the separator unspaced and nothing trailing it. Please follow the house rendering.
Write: 1:14
